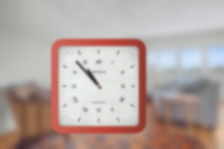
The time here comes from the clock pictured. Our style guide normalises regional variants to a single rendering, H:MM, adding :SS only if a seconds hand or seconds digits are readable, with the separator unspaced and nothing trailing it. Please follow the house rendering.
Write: 10:53
